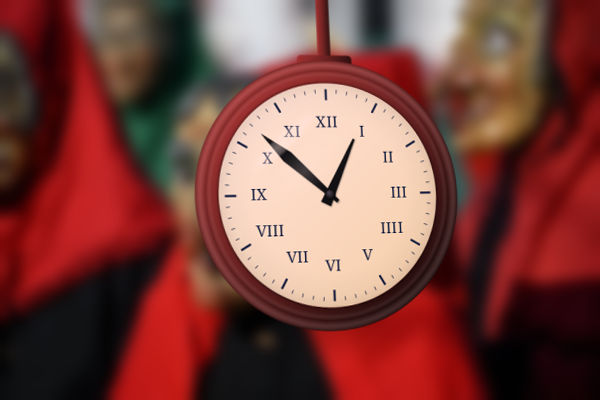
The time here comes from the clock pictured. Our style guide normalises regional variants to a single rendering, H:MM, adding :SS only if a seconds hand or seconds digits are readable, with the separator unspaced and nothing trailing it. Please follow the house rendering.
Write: 12:52
